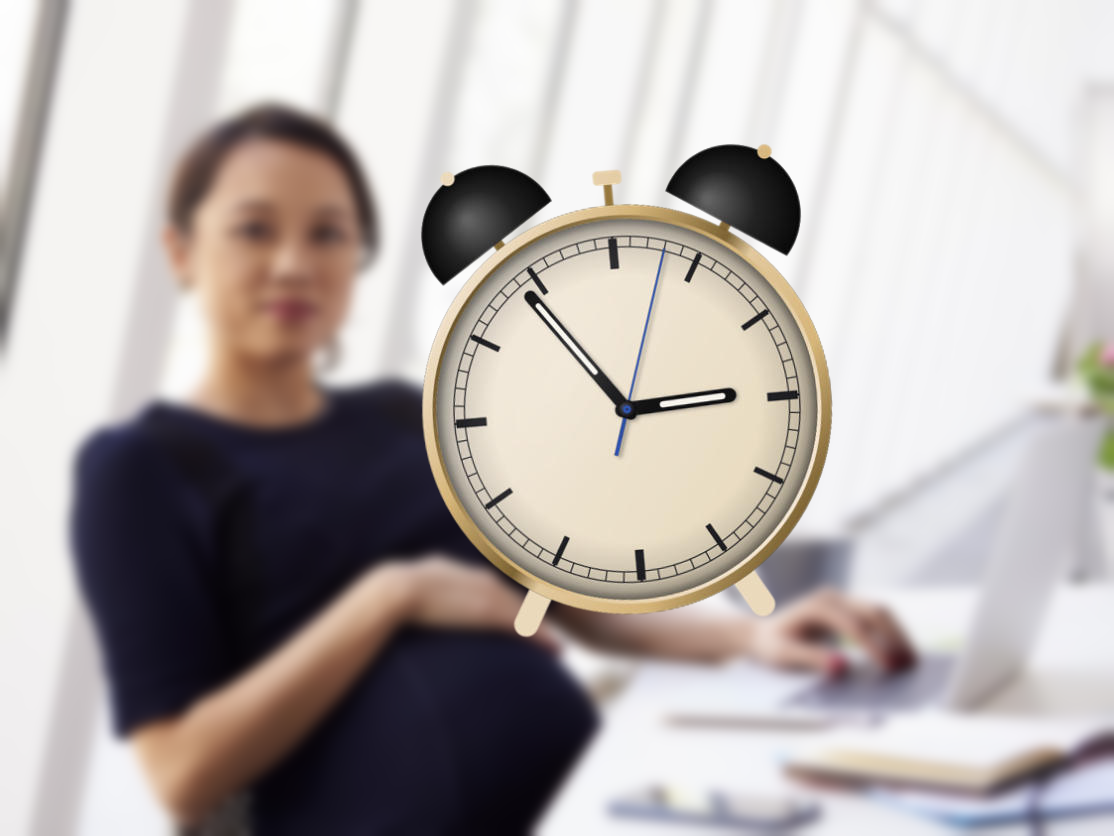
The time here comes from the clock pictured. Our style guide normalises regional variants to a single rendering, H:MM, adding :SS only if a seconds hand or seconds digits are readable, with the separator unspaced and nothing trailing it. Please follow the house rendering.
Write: 2:54:03
